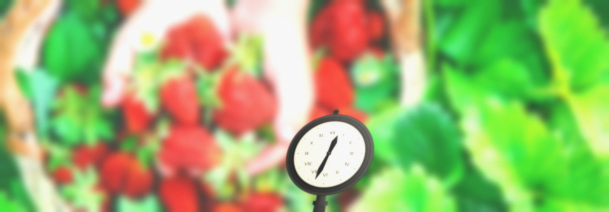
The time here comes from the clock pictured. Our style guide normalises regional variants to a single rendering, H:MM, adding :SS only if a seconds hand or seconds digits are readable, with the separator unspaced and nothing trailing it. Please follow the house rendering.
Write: 12:33
